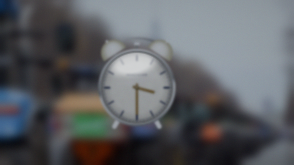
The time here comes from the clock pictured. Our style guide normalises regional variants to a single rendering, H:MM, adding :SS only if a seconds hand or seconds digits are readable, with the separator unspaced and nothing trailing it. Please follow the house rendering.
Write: 3:30
